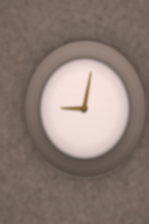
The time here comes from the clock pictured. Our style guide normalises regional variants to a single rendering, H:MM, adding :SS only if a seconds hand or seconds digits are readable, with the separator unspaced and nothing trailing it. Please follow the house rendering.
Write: 9:02
